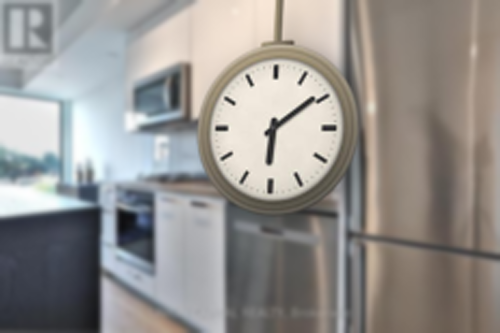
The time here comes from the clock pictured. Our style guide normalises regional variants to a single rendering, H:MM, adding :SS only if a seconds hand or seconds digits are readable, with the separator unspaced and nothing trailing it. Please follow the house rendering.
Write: 6:09
